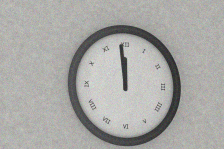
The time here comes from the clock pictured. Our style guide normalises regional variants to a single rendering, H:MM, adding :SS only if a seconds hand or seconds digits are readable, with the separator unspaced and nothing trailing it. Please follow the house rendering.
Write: 11:59
